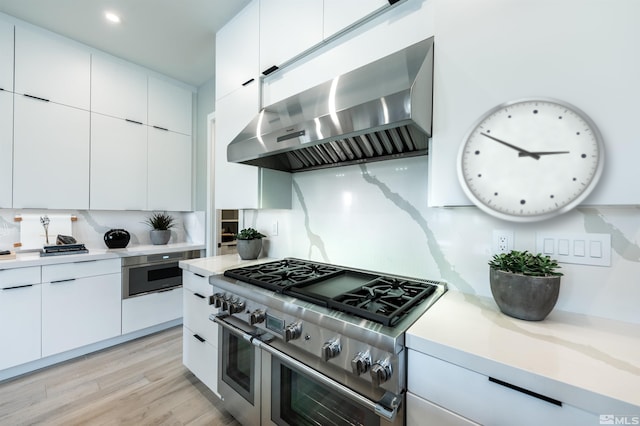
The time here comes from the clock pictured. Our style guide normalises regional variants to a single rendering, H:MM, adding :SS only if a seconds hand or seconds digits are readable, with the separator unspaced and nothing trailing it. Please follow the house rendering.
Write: 2:49
